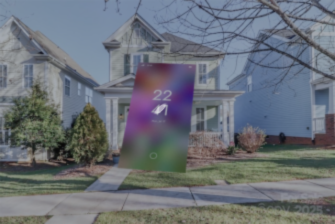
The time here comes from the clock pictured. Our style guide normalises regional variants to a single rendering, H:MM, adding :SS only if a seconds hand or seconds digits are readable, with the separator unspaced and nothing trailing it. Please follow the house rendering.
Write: 22:41
